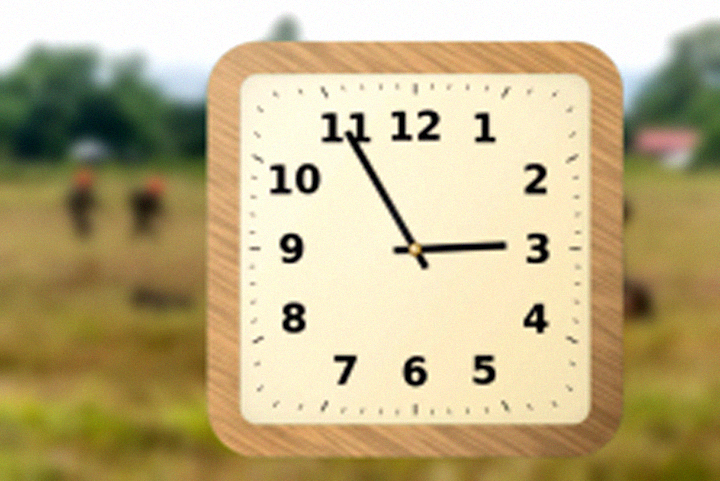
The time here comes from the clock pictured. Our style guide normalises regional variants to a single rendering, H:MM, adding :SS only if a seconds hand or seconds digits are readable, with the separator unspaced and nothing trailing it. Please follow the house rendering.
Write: 2:55
